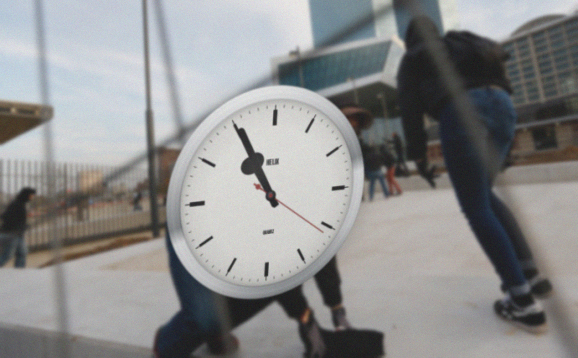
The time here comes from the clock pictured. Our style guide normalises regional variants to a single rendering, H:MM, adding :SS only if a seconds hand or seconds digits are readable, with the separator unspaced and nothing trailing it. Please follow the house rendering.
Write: 10:55:21
